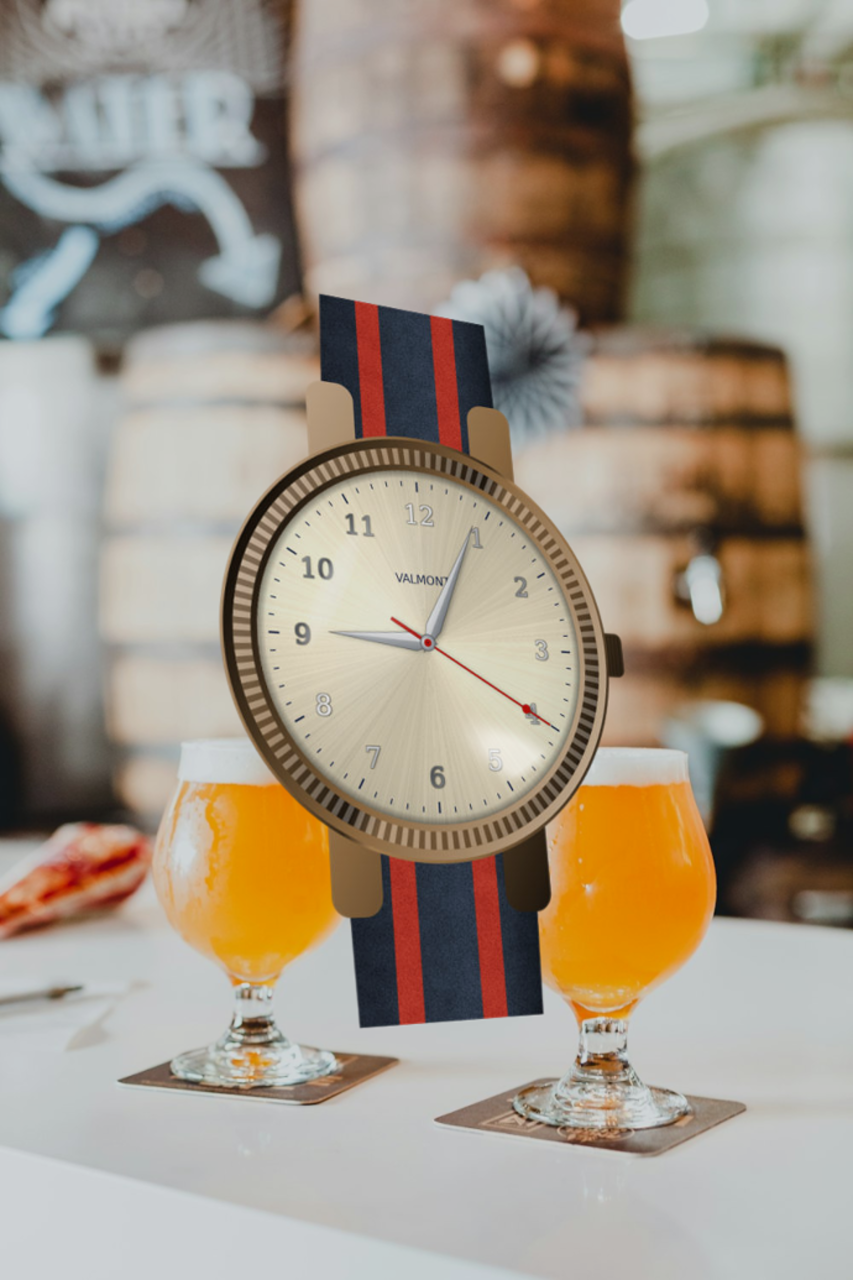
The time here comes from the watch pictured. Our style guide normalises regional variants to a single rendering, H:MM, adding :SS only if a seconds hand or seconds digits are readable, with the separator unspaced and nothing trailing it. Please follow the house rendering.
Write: 9:04:20
